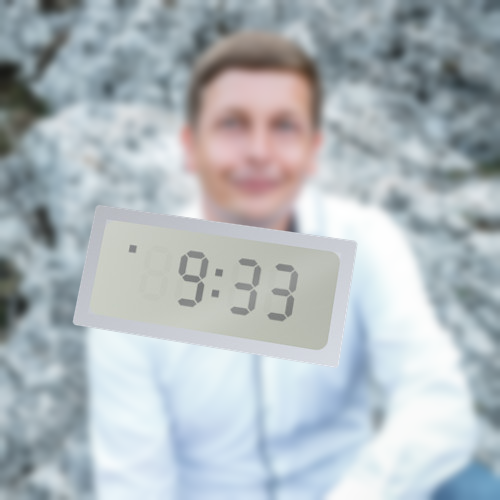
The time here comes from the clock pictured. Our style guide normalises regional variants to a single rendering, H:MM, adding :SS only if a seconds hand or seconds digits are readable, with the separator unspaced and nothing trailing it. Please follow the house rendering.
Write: 9:33
